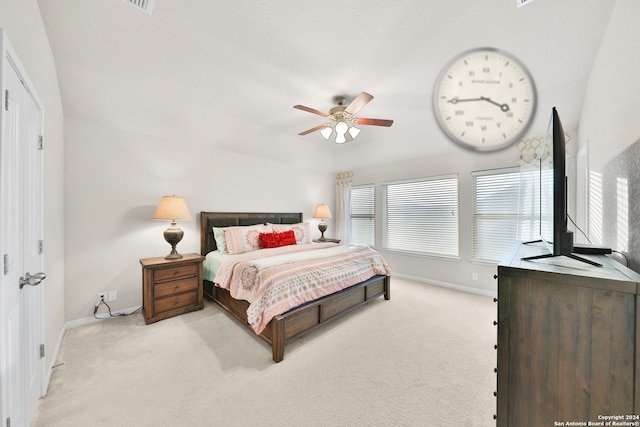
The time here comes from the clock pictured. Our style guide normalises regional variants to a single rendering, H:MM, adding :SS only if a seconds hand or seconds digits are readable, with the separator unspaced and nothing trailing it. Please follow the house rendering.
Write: 3:44
